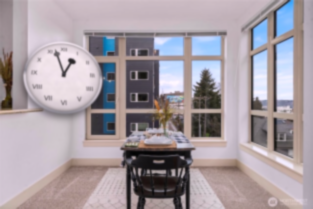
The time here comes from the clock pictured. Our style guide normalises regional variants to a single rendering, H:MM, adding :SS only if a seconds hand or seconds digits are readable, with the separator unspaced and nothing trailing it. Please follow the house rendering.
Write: 12:57
